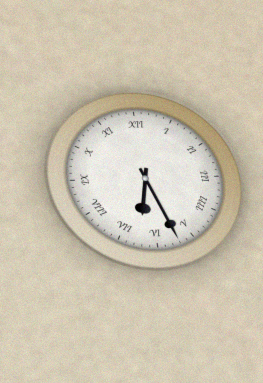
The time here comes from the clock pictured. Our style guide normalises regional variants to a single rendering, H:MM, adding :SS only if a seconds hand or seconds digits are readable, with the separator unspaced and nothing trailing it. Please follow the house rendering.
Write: 6:27
